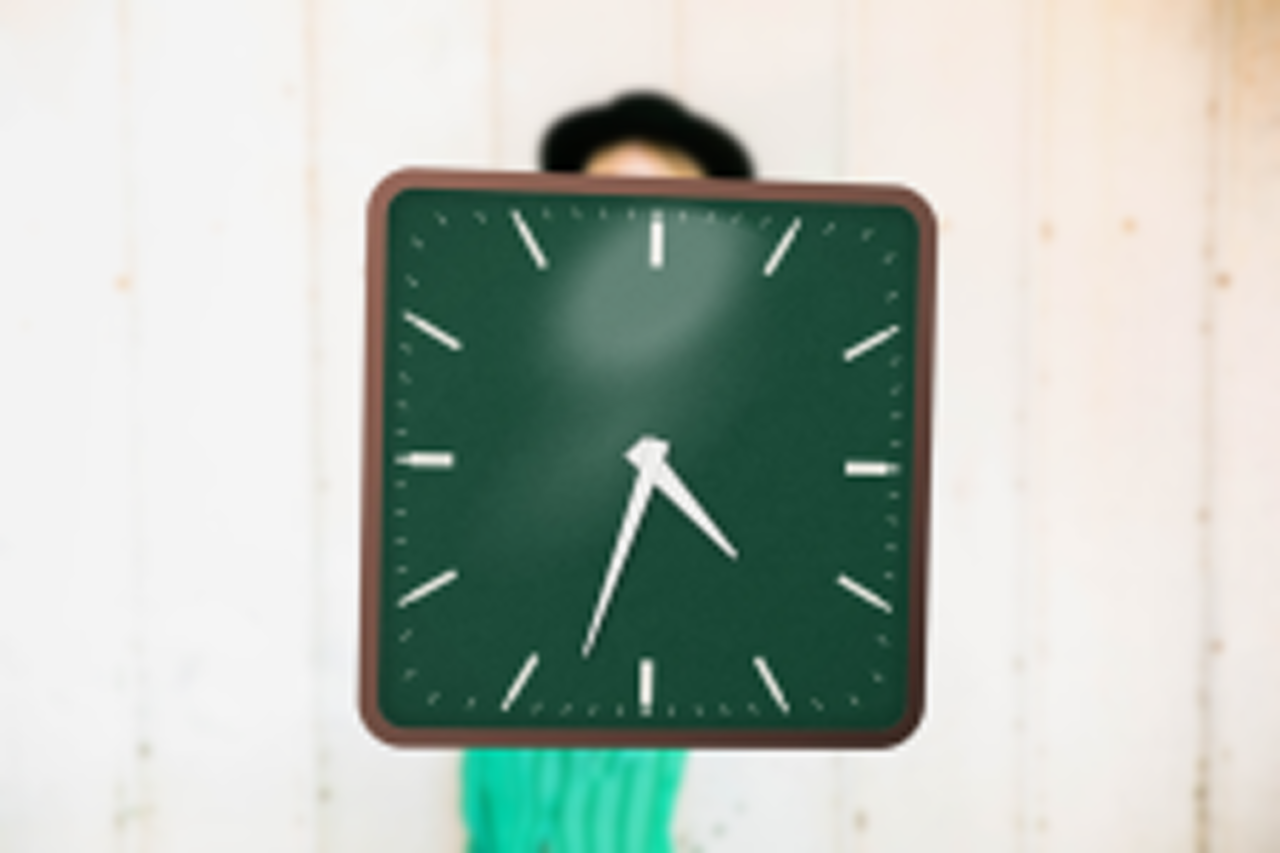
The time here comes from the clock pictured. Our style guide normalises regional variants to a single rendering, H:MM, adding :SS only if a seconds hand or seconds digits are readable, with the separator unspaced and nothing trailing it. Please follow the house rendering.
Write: 4:33
